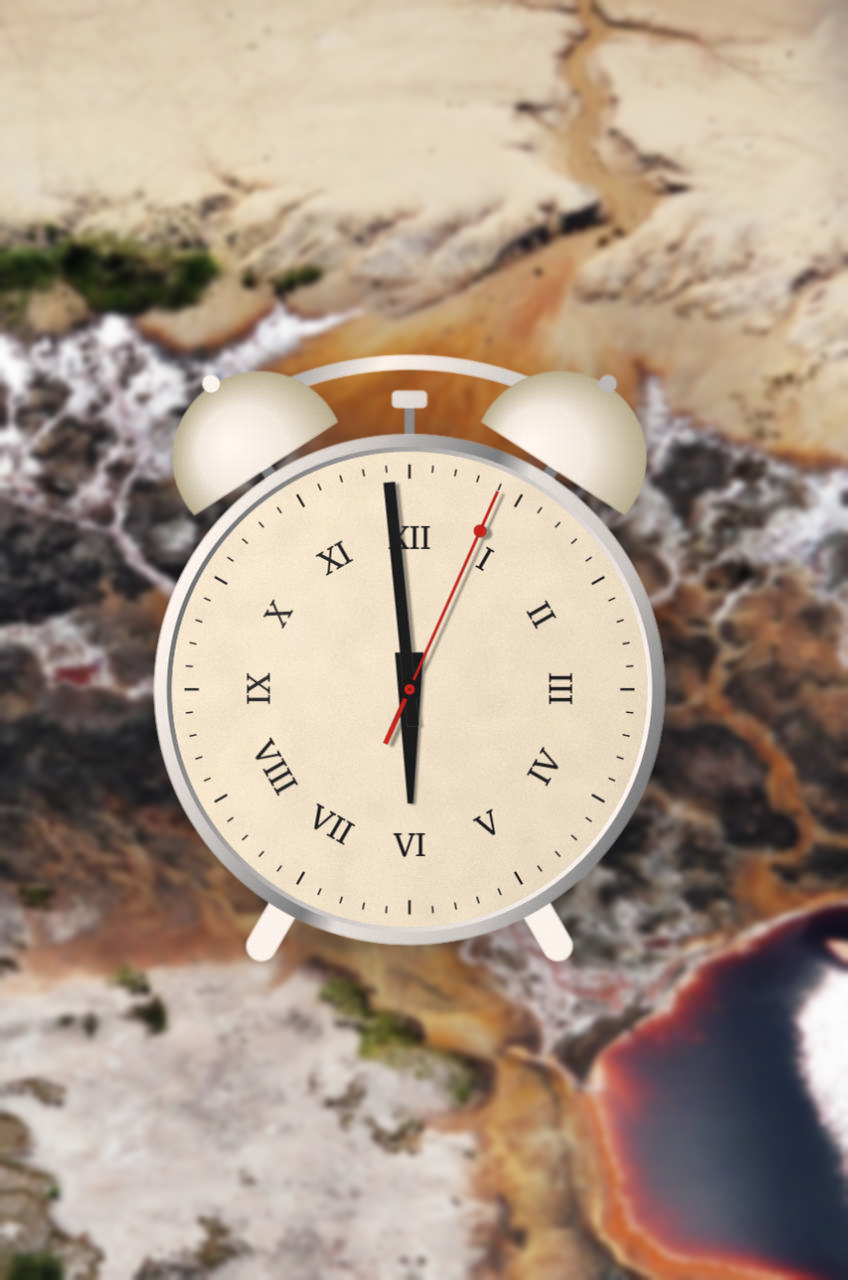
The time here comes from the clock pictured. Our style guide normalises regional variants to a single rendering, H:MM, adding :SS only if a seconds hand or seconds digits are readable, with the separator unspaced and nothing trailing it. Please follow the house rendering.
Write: 5:59:04
